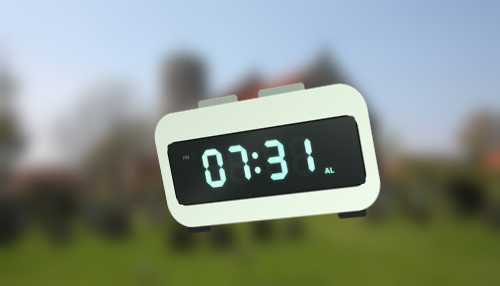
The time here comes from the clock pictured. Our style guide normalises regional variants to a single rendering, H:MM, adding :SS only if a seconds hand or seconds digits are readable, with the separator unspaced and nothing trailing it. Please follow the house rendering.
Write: 7:31
